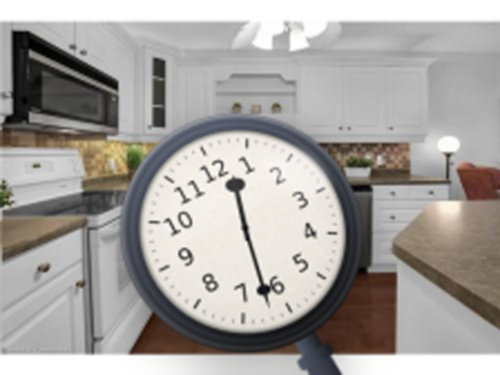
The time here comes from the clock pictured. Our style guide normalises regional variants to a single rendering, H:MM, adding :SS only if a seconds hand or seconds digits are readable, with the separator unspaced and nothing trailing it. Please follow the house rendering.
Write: 12:32
